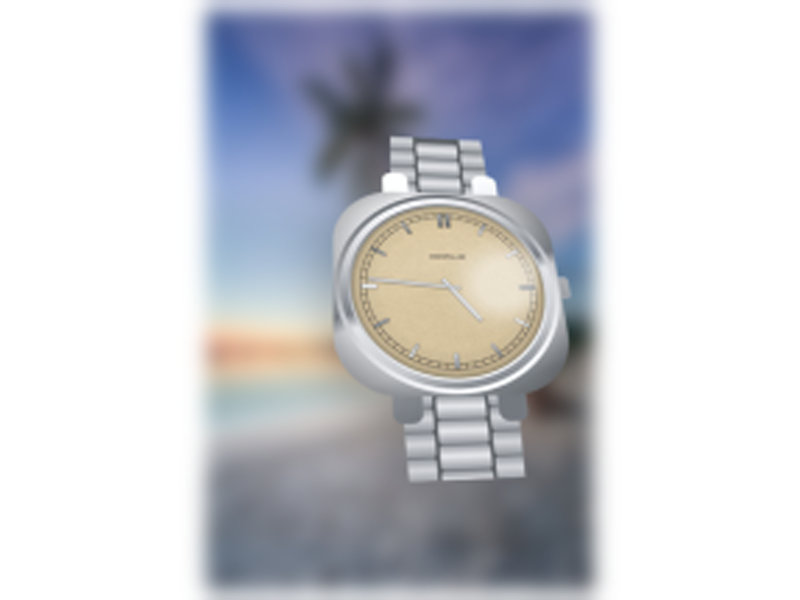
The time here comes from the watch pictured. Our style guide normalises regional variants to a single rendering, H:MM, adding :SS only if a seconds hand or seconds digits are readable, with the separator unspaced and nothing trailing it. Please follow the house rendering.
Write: 4:46
